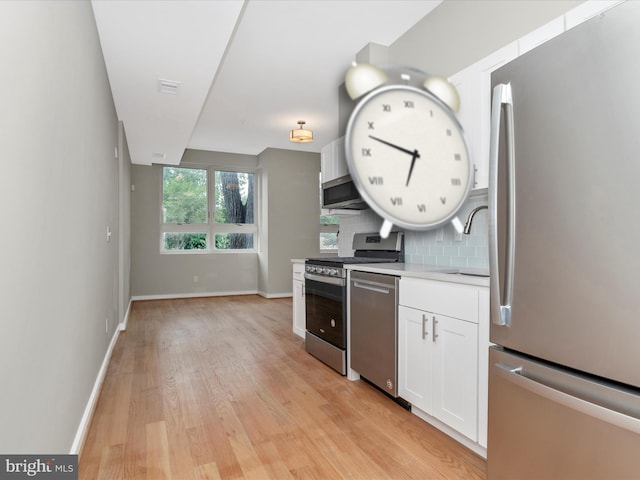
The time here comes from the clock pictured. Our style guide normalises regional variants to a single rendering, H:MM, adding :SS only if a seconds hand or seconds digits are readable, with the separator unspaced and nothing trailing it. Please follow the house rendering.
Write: 6:48
